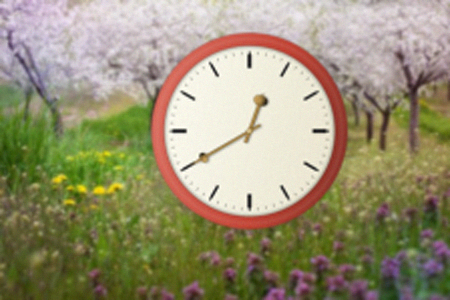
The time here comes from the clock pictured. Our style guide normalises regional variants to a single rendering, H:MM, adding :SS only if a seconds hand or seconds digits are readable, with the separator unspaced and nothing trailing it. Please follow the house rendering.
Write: 12:40
